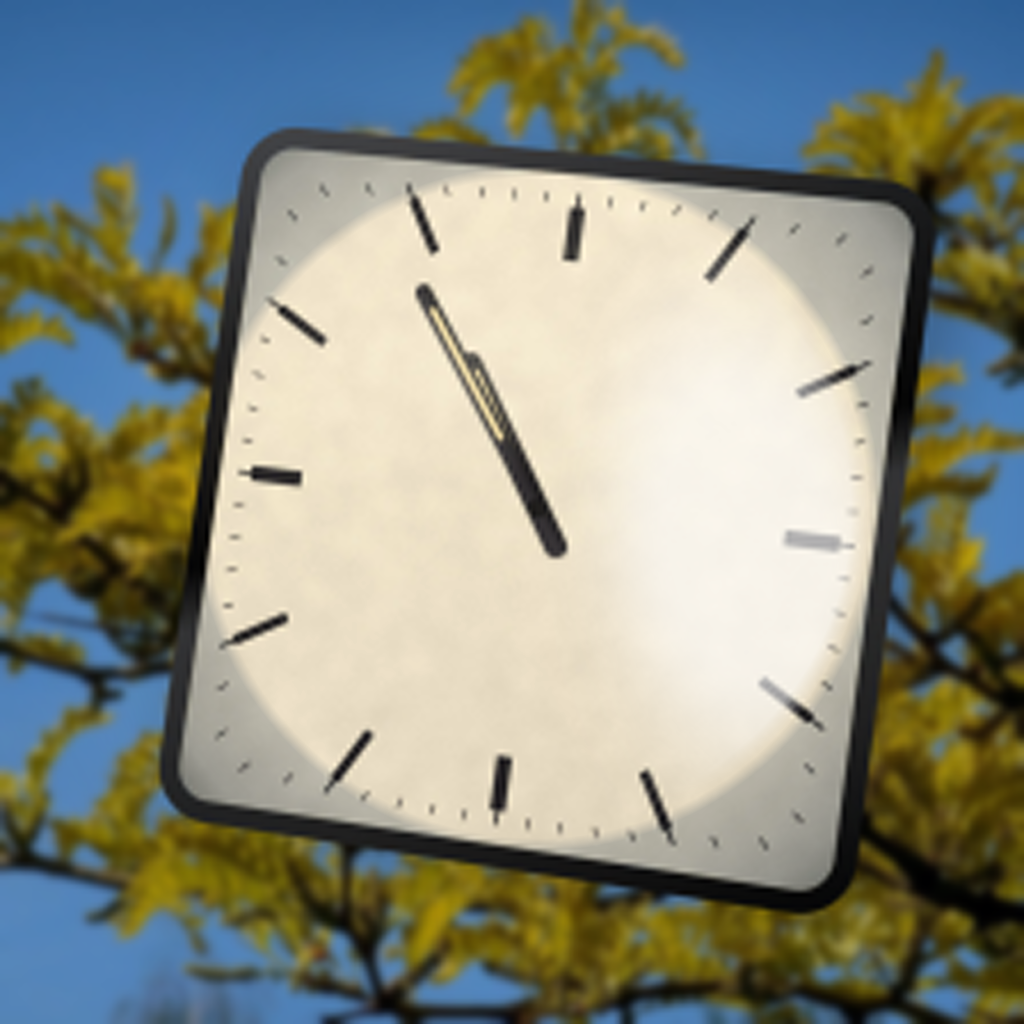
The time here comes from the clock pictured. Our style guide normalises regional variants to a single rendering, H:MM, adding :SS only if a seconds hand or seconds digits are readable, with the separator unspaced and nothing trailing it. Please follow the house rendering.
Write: 10:54
